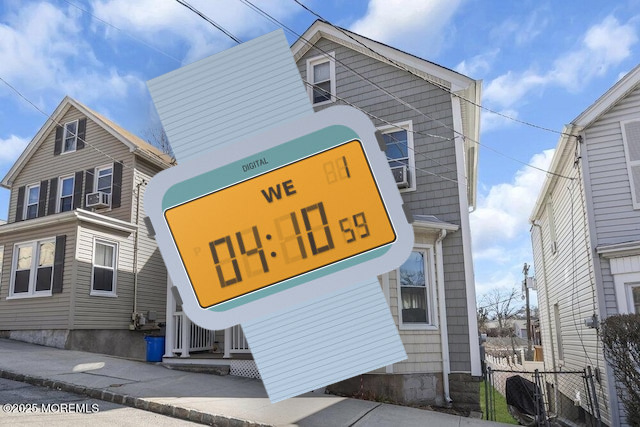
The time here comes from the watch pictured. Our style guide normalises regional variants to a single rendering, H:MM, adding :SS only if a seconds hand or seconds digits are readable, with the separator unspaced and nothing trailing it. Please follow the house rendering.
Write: 4:10:59
